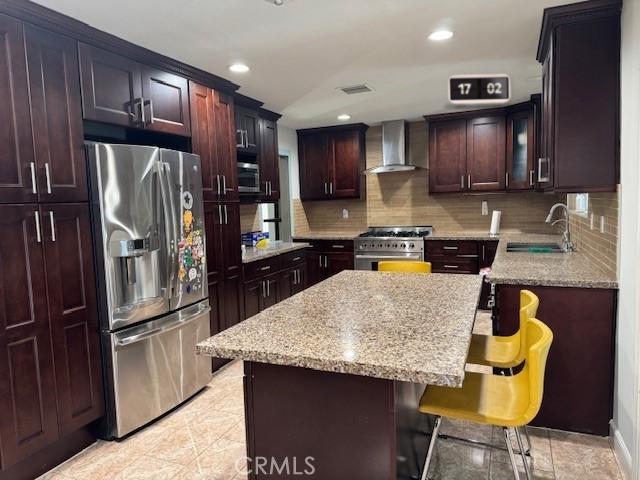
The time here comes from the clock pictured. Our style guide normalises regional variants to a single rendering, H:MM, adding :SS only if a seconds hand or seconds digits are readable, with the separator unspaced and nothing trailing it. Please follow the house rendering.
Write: 17:02
